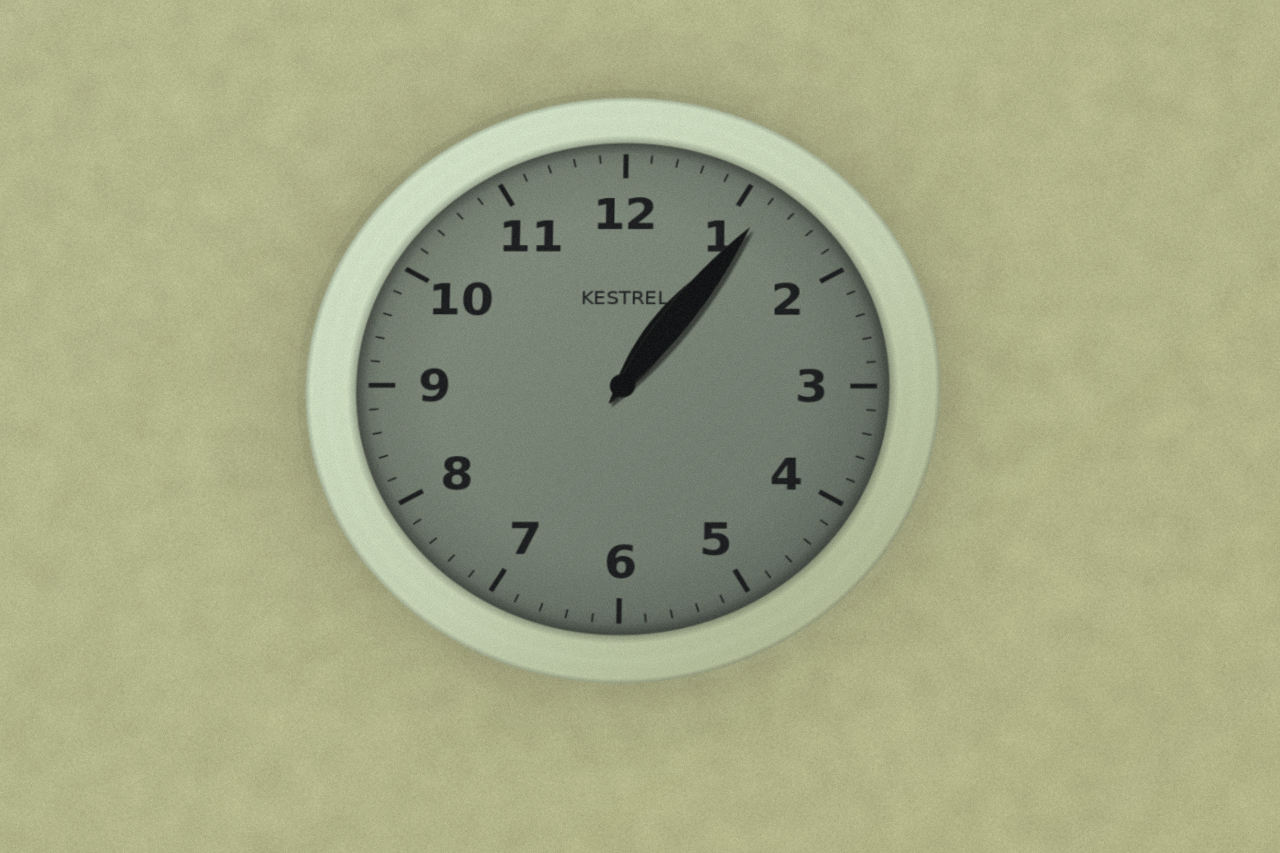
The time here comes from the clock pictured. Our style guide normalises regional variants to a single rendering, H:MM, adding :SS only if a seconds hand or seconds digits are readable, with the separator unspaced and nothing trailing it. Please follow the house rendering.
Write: 1:06
